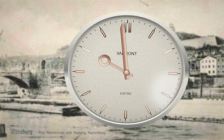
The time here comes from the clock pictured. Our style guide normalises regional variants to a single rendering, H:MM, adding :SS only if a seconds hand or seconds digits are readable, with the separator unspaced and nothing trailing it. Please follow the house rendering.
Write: 9:59
